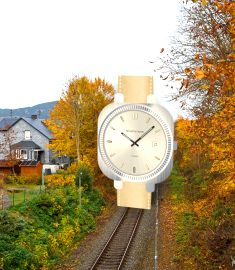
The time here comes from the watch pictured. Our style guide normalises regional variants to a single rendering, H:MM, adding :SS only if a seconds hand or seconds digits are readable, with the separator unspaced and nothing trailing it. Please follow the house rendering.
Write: 10:08
